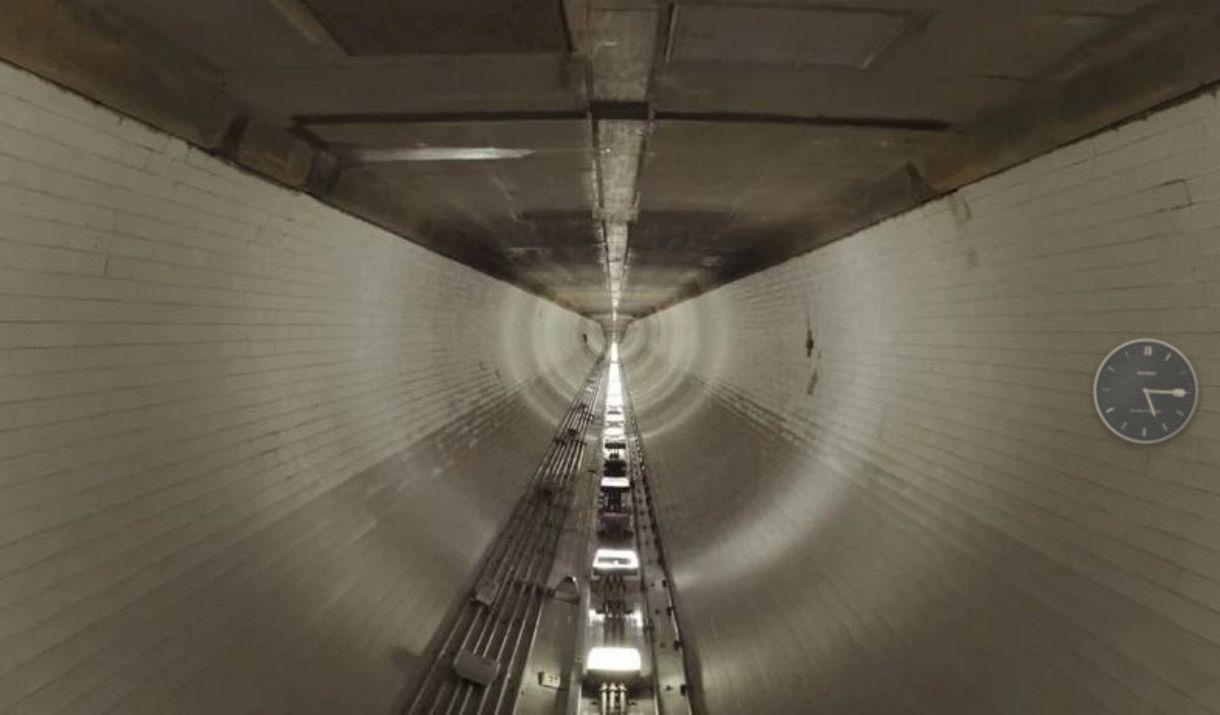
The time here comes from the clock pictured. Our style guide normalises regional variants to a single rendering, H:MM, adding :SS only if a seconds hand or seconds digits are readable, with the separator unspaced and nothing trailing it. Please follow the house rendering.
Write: 5:15
